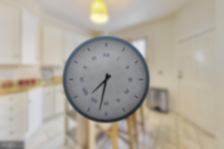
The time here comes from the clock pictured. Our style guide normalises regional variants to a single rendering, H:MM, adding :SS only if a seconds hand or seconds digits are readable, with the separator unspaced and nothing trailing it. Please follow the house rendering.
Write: 7:32
